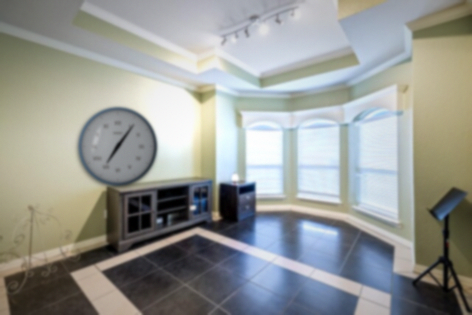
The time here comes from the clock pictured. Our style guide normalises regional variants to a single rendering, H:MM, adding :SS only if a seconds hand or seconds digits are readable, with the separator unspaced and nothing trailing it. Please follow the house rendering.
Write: 7:06
